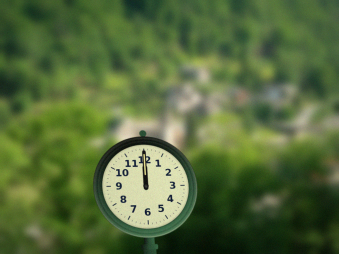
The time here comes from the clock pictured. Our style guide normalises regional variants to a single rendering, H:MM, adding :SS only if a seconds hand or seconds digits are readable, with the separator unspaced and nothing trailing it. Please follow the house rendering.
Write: 12:00
